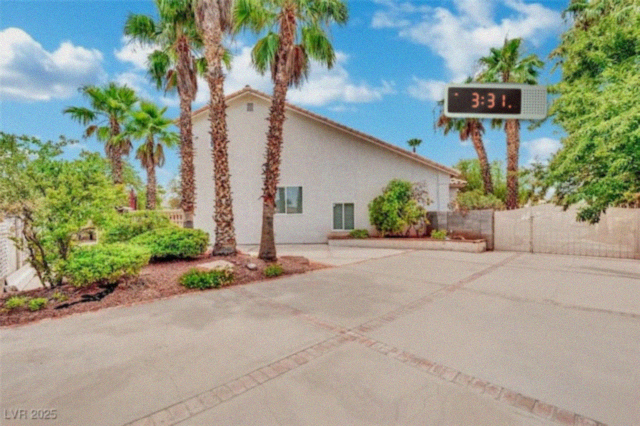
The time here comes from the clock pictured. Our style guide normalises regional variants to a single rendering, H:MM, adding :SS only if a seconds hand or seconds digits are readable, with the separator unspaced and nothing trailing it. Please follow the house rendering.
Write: 3:31
